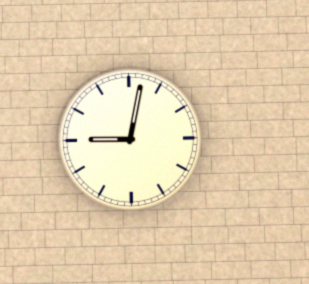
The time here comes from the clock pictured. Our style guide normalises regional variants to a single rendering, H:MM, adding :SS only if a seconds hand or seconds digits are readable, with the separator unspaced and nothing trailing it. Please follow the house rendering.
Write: 9:02
